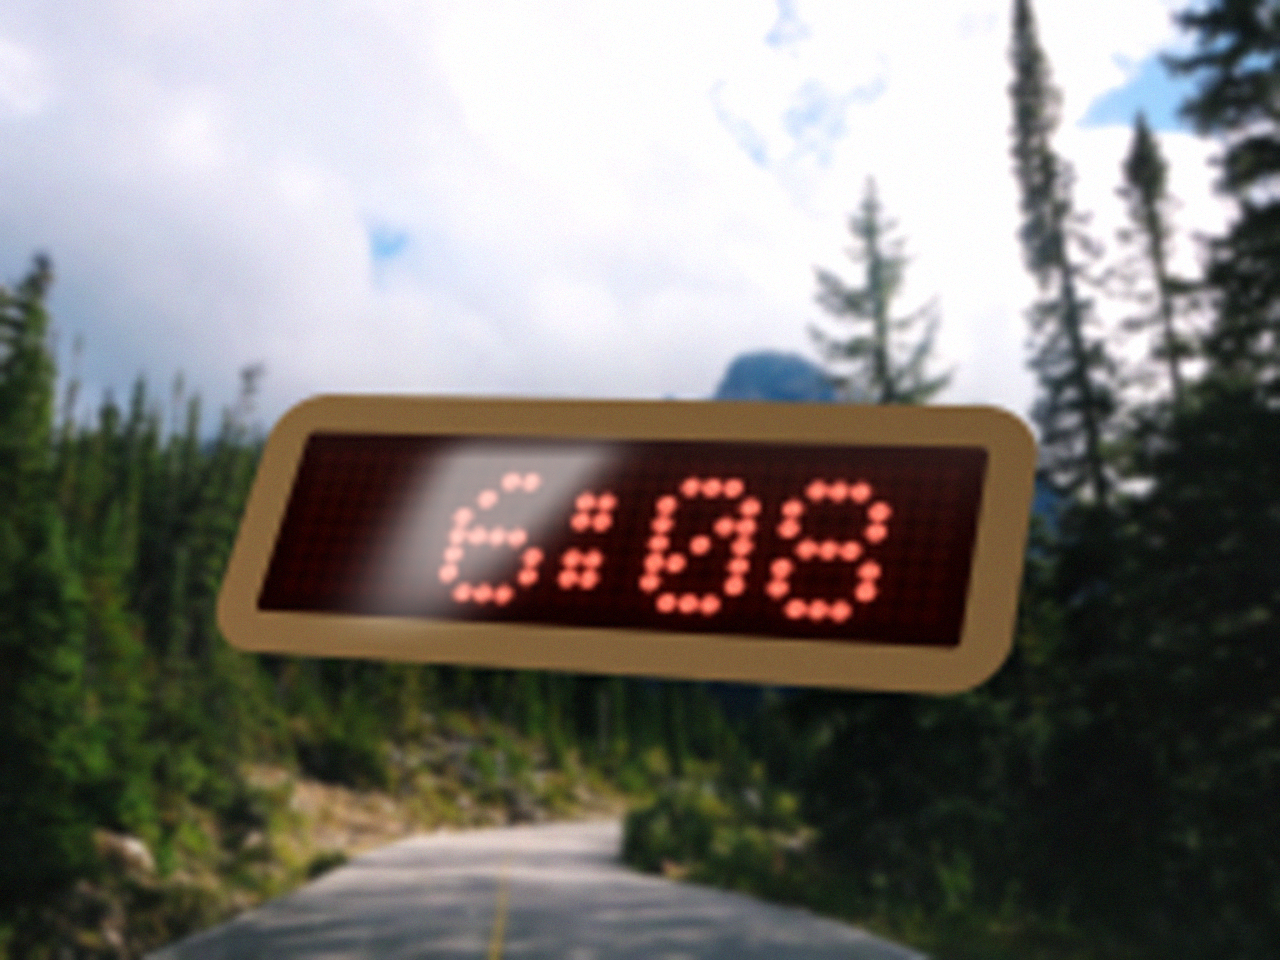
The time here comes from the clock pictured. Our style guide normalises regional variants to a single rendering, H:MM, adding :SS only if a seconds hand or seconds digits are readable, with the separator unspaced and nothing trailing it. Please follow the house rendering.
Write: 6:08
